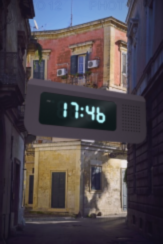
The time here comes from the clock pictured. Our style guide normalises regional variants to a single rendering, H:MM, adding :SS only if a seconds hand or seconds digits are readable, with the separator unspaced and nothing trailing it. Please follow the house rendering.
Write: 17:46
